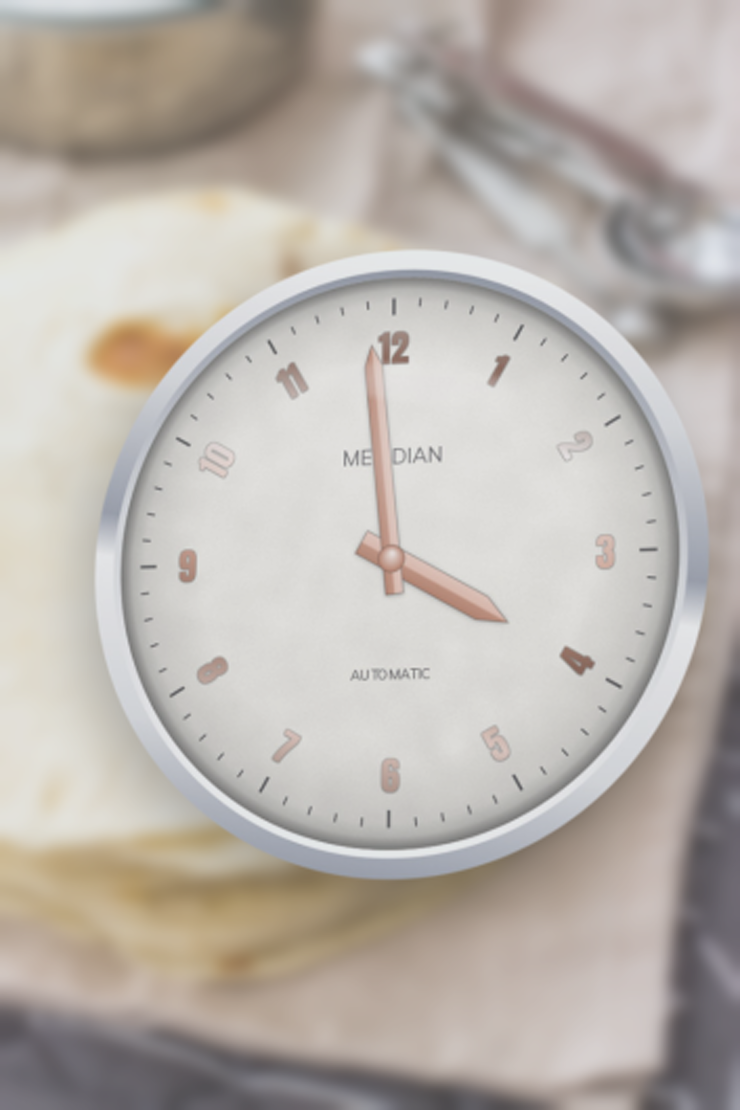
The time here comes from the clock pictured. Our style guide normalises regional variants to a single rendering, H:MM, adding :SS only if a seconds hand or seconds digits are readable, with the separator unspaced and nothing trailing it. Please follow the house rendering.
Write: 3:59
